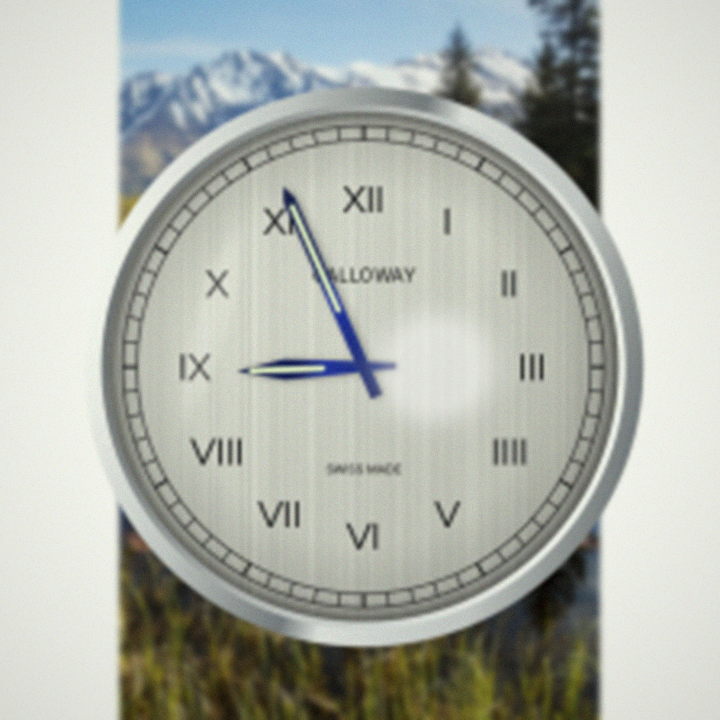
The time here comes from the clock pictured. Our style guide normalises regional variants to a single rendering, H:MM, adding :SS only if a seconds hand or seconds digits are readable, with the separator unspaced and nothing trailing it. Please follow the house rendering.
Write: 8:56
